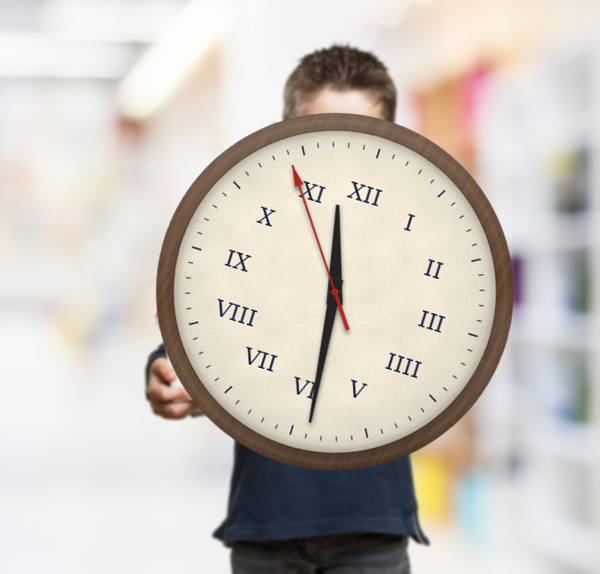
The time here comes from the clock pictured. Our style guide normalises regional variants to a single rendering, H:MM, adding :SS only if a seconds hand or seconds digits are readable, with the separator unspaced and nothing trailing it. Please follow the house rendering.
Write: 11:28:54
